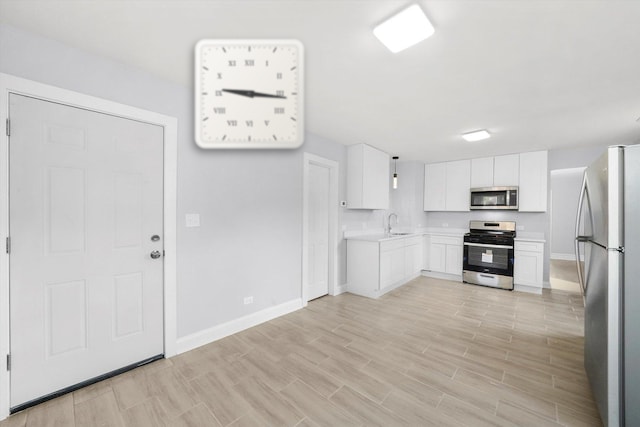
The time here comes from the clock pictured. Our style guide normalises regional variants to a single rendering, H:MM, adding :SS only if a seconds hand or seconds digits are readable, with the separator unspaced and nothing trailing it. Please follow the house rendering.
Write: 9:16
